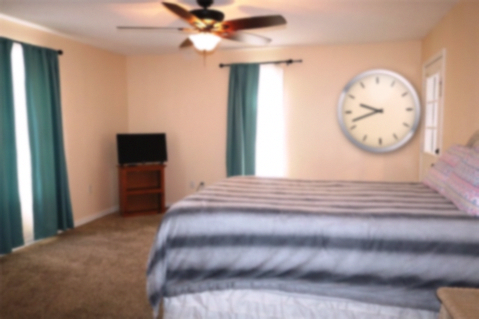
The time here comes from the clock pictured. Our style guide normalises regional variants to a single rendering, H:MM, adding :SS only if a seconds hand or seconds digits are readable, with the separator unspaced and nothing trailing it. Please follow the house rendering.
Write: 9:42
